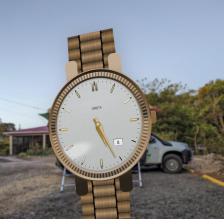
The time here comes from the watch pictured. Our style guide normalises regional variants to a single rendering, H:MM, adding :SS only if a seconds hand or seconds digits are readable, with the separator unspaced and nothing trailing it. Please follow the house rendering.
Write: 5:26
